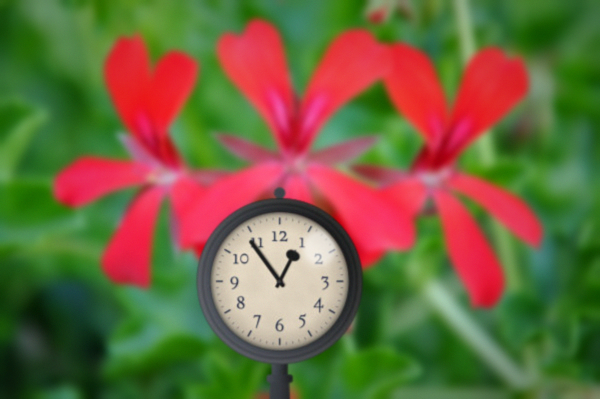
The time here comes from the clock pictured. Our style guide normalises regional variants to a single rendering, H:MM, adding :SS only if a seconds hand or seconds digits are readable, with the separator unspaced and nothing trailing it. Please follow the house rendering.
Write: 12:54
